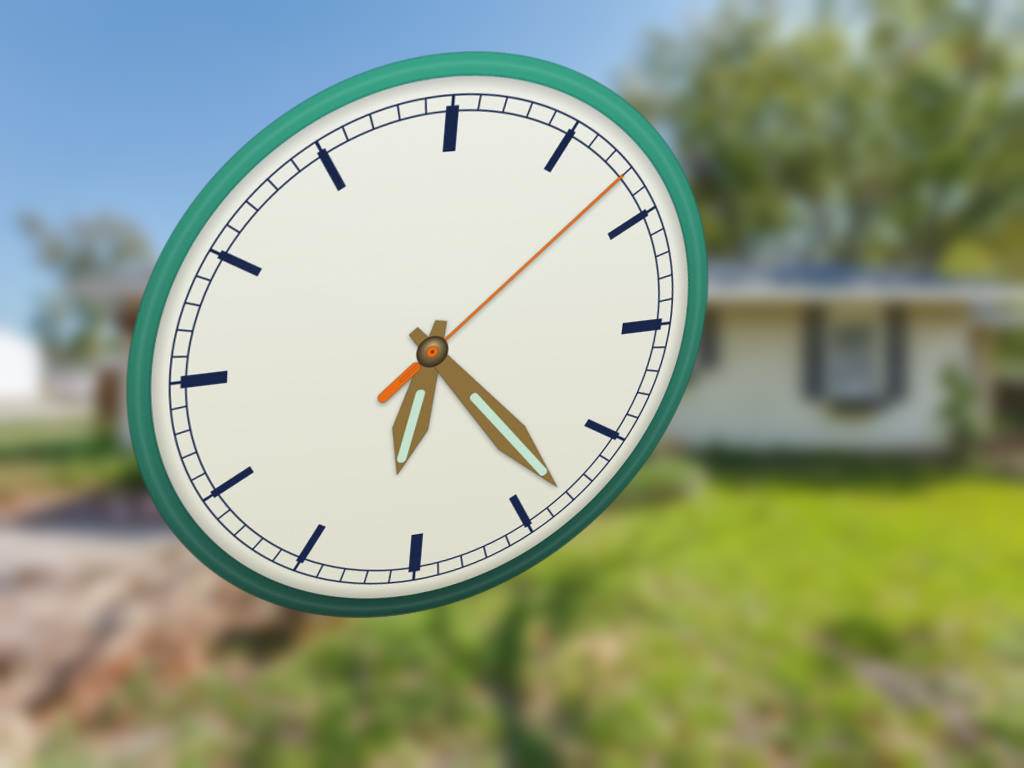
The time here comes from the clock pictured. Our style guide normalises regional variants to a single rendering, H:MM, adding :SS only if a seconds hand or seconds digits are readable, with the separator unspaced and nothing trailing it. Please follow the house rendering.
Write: 6:23:08
